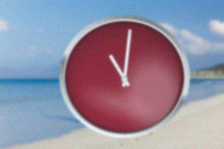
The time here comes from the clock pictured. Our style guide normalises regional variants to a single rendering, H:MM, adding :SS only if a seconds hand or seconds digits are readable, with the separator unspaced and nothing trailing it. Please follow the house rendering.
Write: 11:01
